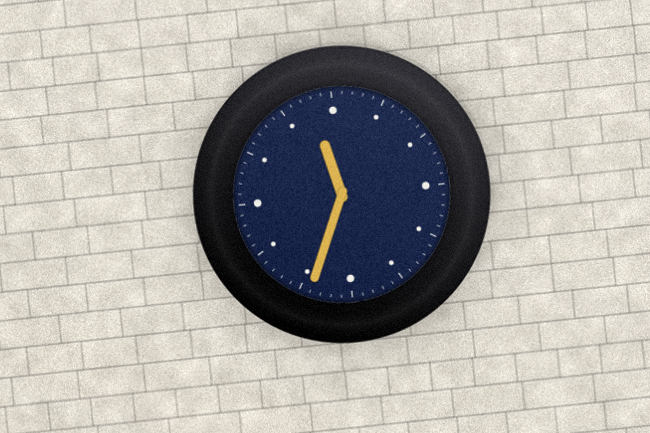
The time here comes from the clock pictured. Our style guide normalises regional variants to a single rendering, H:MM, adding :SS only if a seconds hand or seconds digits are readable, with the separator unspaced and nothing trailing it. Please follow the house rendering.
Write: 11:34
